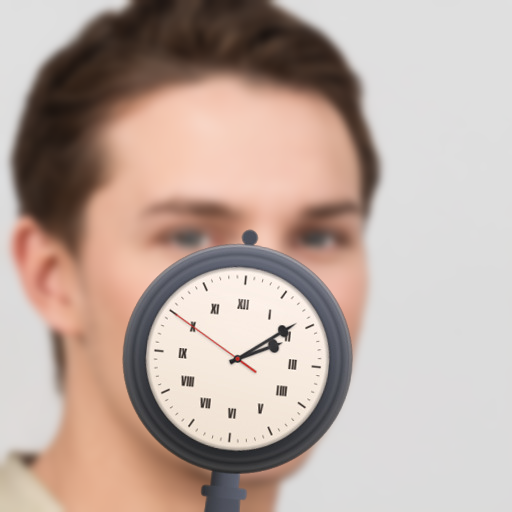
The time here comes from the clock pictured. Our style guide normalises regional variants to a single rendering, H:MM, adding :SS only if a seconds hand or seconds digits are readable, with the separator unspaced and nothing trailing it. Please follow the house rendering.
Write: 2:08:50
